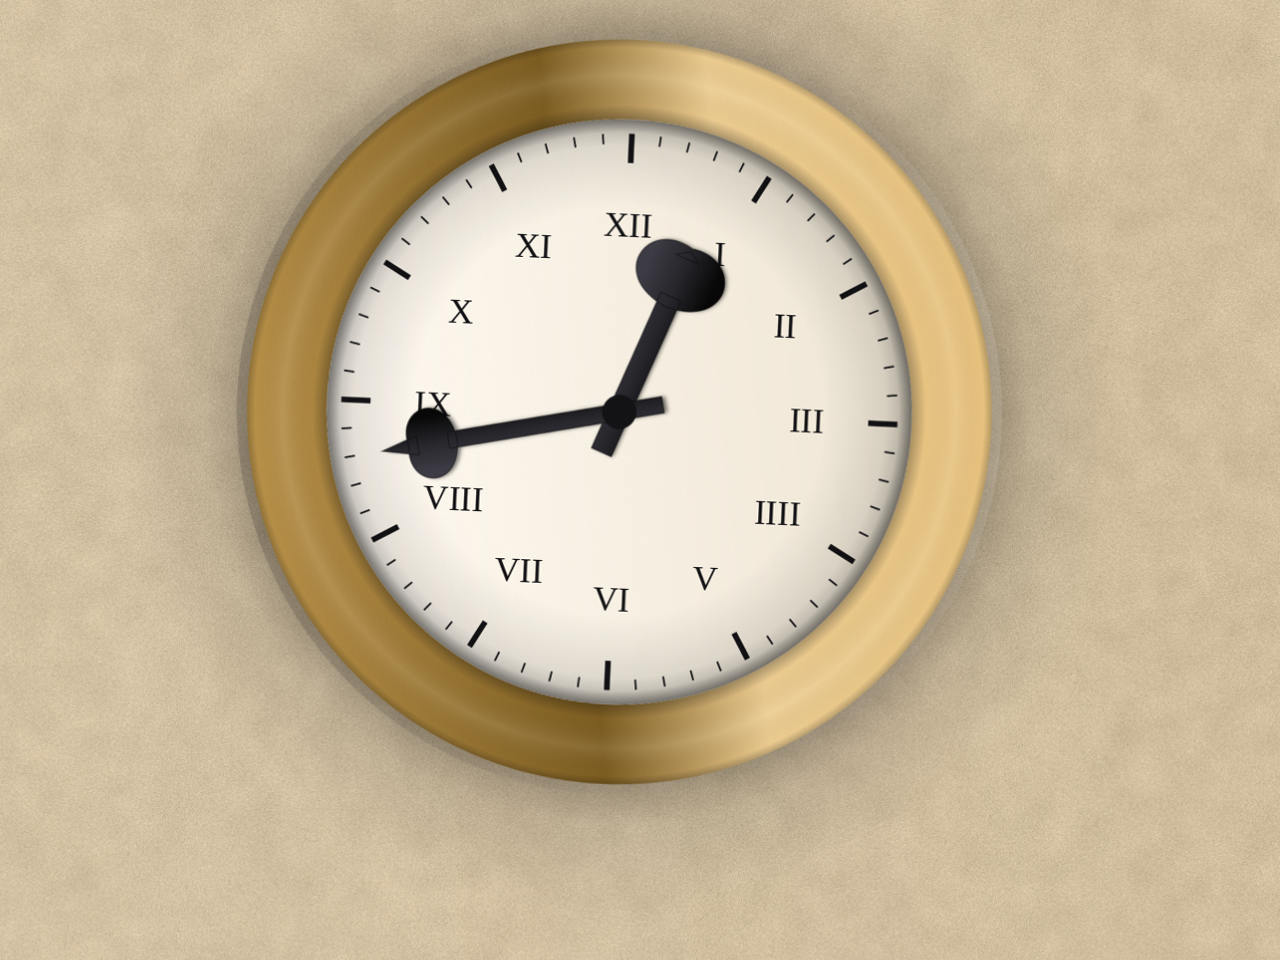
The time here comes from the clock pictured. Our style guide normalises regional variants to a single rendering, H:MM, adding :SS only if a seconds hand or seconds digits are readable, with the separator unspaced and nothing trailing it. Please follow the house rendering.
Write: 12:43
